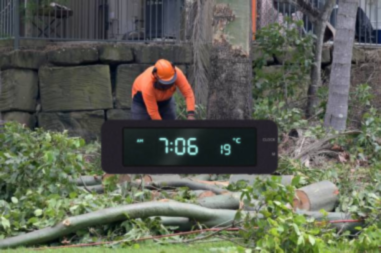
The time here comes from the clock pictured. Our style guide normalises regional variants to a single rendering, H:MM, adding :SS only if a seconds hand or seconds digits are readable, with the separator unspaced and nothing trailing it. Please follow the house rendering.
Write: 7:06
